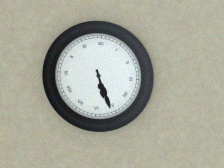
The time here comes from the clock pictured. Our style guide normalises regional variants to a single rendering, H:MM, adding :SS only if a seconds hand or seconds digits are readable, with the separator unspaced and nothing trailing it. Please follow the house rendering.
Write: 5:26
